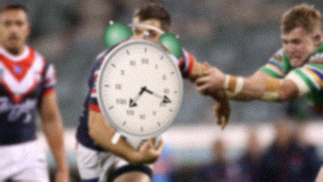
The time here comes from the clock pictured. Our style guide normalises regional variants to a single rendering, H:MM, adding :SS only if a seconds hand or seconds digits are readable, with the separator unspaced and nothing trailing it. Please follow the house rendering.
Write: 7:18
